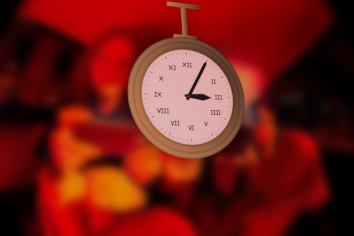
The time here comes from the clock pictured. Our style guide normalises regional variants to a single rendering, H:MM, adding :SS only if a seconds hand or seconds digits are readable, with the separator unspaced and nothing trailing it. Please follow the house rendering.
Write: 3:05
